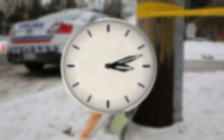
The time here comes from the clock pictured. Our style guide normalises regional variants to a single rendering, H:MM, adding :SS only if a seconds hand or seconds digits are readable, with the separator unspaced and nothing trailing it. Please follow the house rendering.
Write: 3:12
